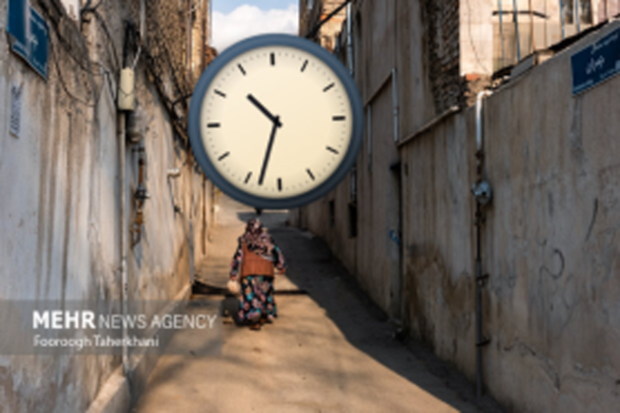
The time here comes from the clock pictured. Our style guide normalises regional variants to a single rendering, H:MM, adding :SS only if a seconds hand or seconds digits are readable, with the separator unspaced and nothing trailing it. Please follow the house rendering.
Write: 10:33
